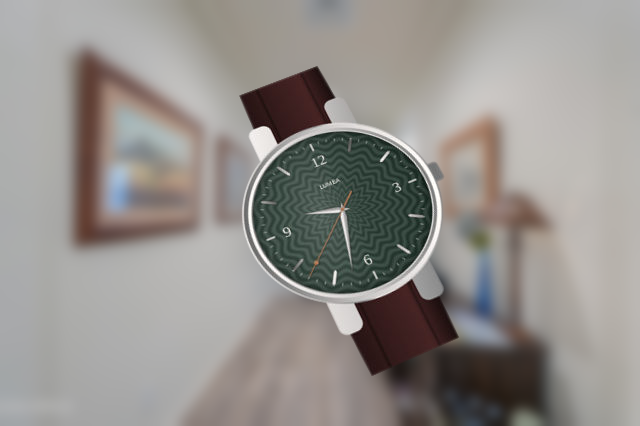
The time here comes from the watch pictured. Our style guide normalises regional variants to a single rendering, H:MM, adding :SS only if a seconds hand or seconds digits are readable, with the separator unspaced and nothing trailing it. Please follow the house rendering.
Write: 9:32:38
